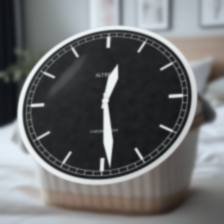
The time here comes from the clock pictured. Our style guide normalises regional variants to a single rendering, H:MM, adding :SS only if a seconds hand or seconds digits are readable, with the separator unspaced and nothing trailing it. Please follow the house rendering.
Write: 12:29
